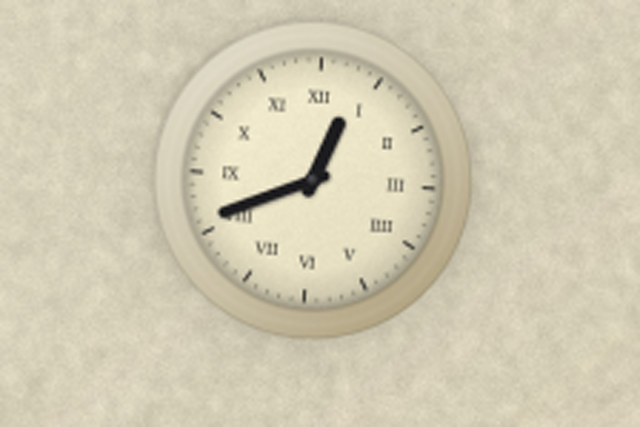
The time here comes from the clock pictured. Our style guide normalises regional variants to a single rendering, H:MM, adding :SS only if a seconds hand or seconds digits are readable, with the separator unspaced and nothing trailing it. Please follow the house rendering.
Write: 12:41
